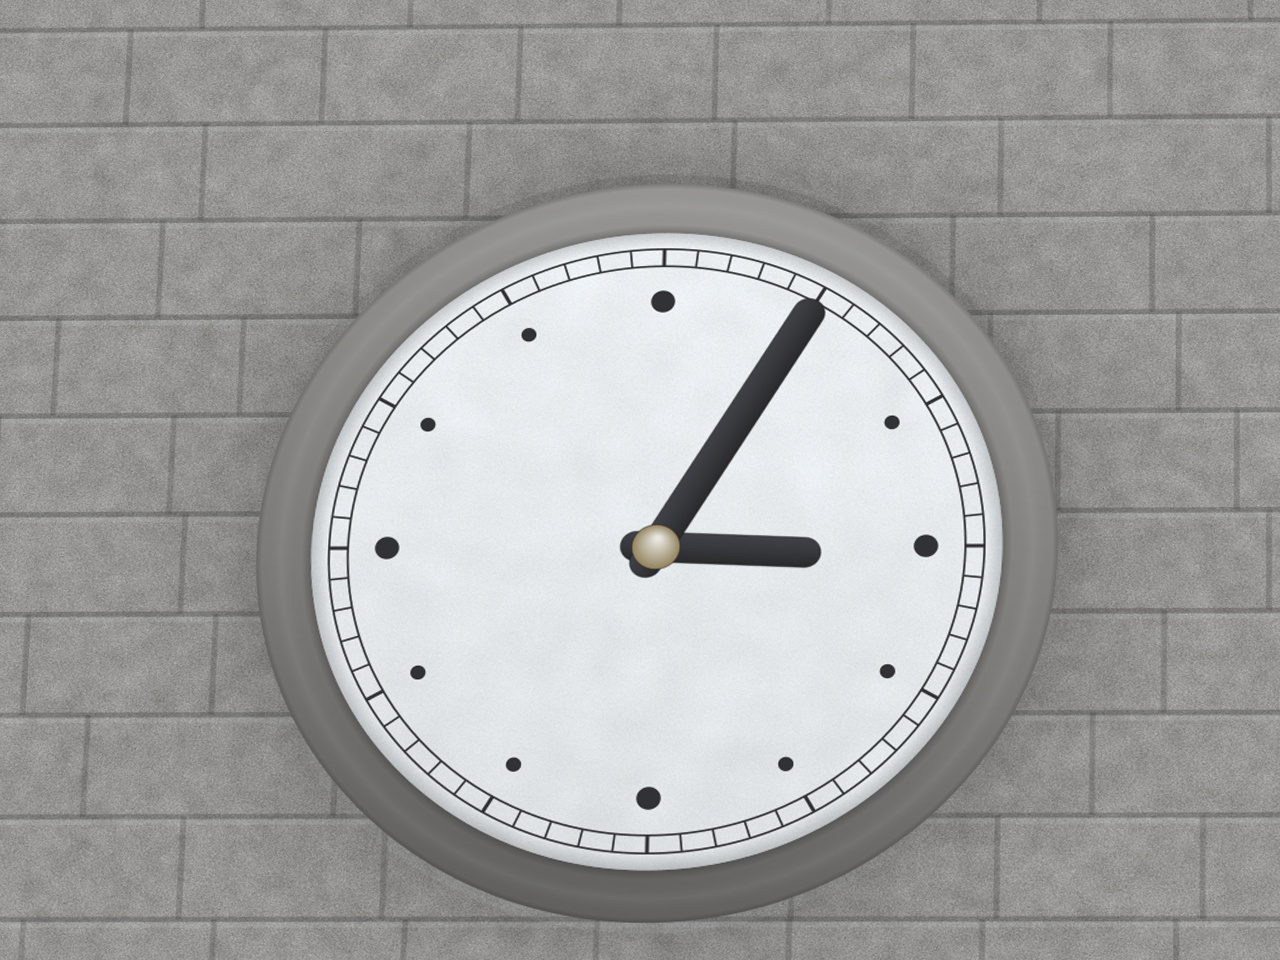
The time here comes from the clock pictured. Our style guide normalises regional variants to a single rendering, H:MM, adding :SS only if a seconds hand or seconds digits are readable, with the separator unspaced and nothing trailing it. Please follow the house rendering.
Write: 3:05
